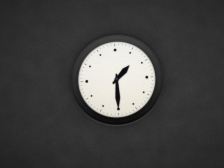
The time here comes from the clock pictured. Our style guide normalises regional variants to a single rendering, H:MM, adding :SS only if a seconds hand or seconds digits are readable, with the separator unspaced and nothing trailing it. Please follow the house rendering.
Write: 1:30
